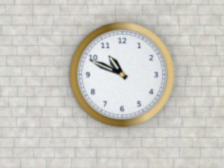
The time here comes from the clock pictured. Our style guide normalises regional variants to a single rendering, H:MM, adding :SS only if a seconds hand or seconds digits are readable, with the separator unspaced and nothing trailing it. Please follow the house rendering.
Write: 10:49
